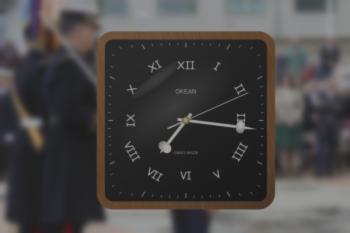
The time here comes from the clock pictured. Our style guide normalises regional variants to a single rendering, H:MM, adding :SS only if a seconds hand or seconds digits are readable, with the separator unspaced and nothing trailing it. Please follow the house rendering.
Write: 7:16:11
